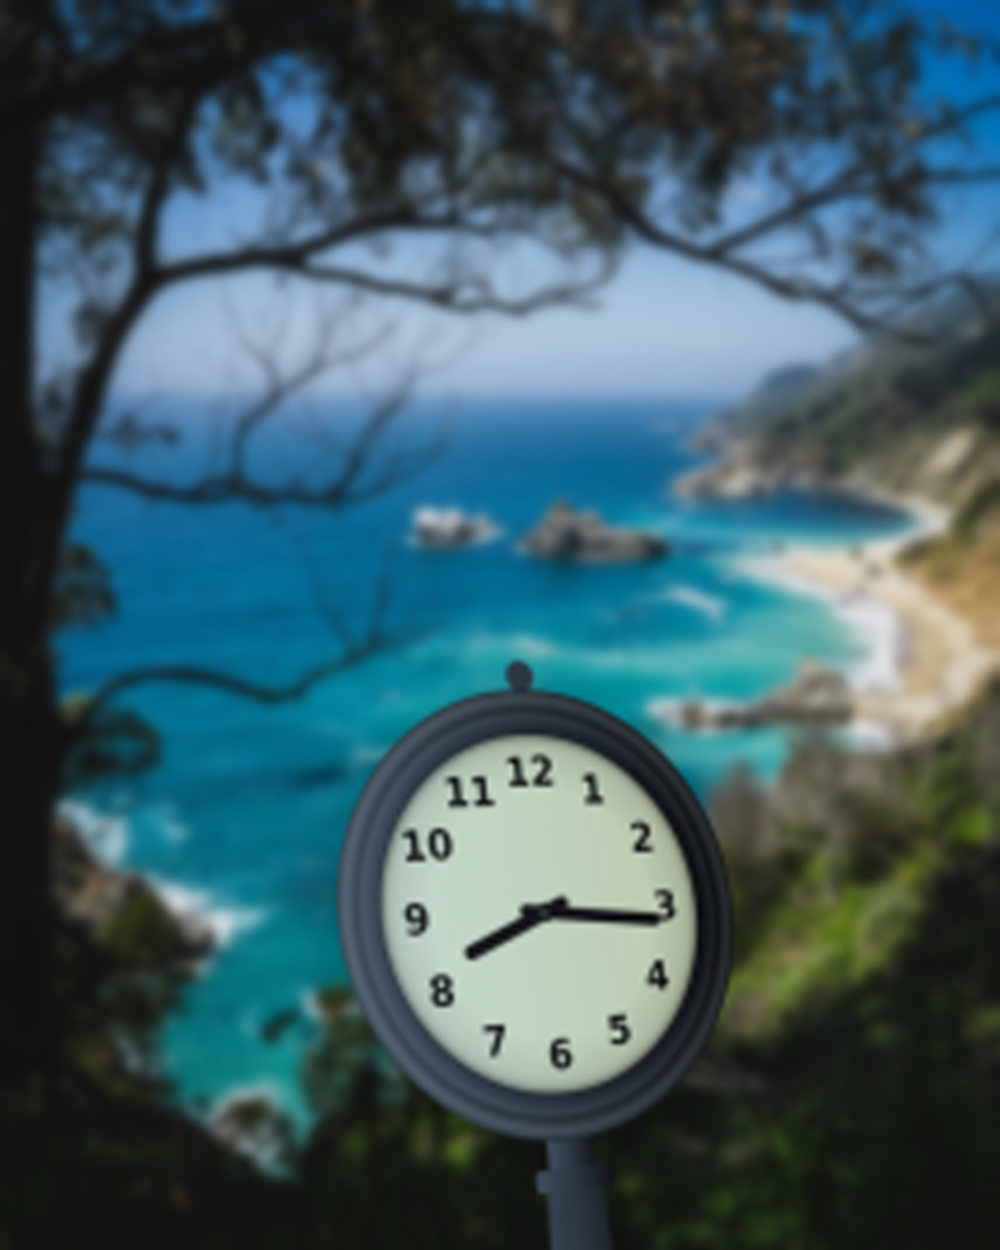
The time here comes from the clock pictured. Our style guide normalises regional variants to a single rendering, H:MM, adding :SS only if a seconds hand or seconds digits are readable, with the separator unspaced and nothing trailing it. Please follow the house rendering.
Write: 8:16
